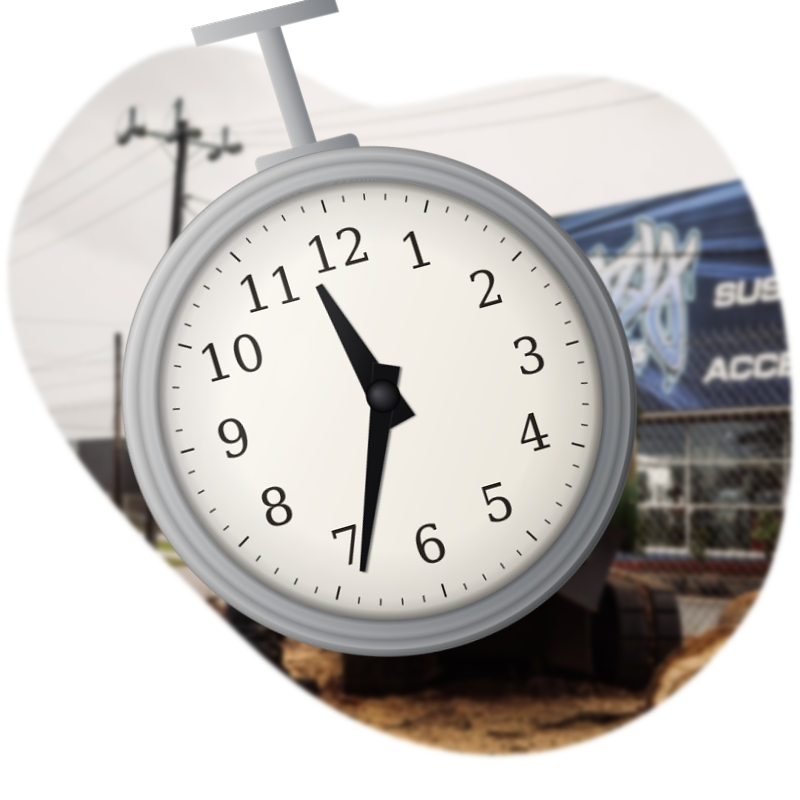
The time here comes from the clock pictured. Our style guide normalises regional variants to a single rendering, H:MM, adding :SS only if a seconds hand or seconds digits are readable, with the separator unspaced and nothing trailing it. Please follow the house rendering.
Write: 11:34
